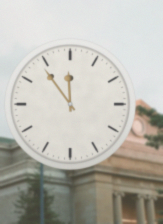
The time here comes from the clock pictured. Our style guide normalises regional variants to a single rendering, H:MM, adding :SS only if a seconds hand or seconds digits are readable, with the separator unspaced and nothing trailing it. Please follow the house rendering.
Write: 11:54
